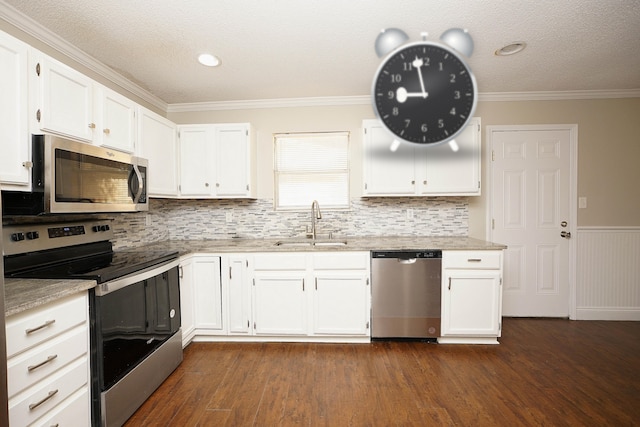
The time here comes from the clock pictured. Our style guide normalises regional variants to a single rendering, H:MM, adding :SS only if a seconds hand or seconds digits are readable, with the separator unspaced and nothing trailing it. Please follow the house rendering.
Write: 8:58
